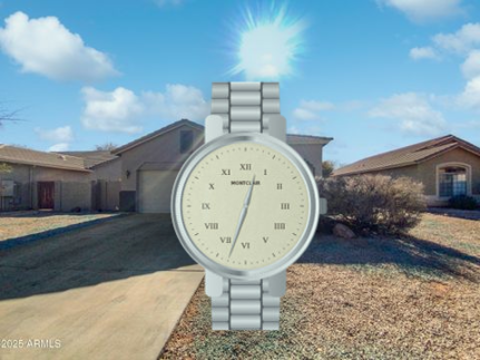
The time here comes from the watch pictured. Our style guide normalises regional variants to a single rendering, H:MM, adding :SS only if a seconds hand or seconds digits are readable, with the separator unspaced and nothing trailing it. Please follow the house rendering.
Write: 12:33
